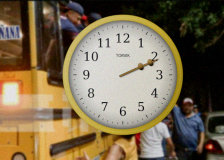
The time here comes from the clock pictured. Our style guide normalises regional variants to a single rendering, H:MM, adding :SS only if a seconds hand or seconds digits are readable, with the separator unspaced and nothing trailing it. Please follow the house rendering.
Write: 2:11
